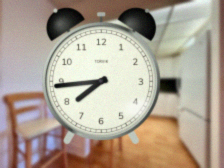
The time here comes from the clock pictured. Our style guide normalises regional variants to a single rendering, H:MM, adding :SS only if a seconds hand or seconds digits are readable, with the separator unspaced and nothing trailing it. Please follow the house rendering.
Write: 7:44
